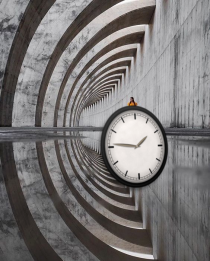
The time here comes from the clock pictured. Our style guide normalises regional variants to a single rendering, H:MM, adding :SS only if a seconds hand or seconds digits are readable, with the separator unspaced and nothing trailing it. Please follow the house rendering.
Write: 1:46
